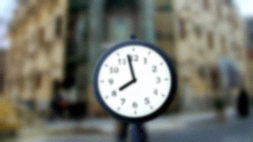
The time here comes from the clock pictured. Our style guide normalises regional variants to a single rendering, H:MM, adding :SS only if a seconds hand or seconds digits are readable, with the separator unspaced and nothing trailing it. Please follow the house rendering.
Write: 7:58
